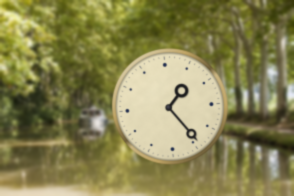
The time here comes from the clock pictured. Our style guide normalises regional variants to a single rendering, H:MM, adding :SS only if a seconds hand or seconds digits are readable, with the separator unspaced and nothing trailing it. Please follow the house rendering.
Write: 1:24
